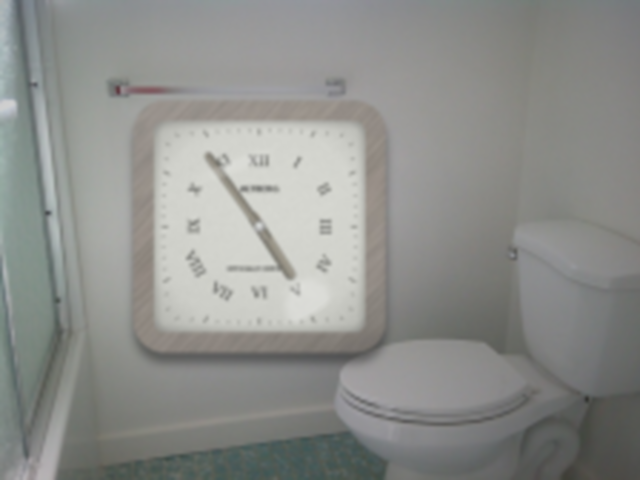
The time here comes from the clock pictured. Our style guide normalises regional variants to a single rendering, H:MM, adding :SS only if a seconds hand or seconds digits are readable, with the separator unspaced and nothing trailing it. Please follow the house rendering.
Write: 4:54
